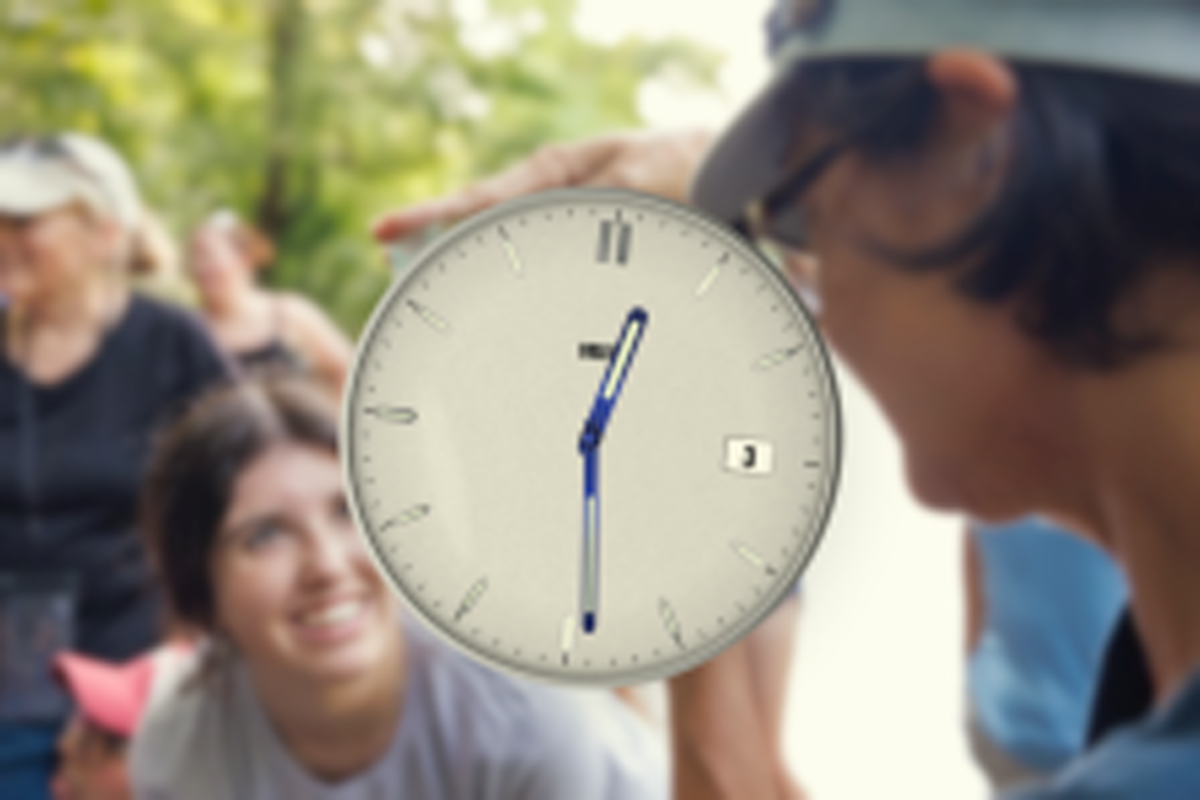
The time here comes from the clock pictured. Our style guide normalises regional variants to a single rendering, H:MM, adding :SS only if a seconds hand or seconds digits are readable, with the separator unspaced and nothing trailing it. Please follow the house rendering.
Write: 12:29
